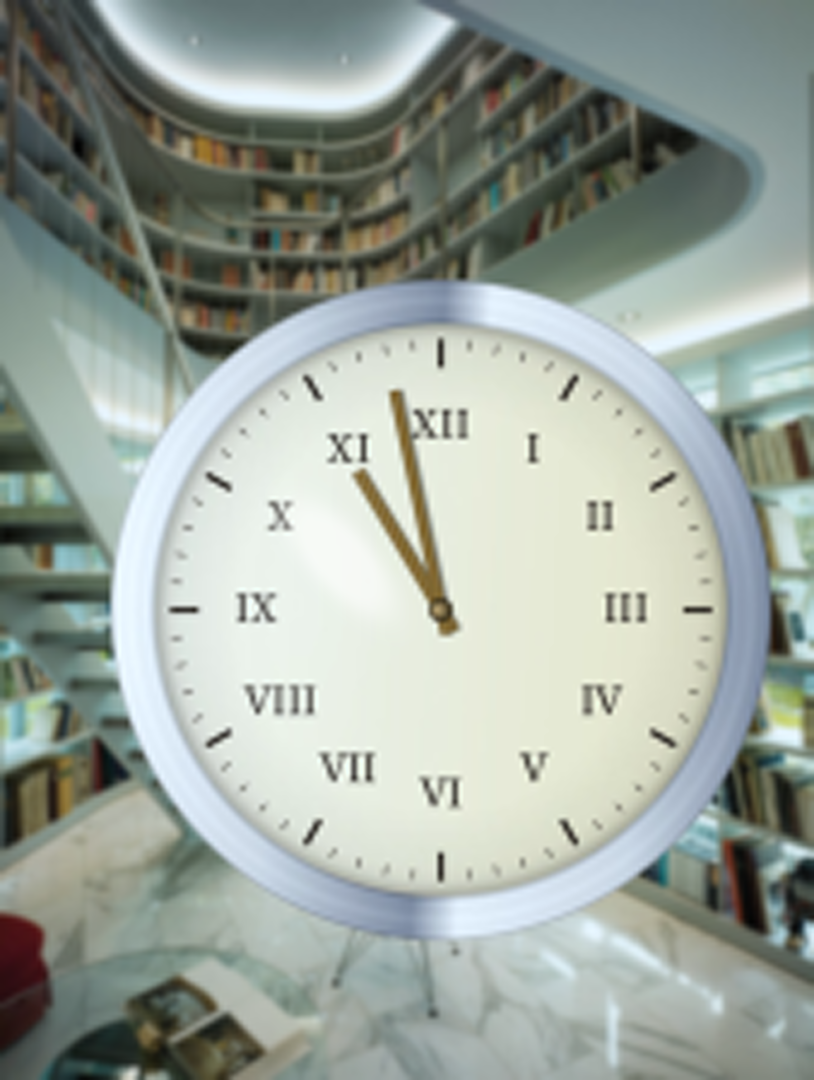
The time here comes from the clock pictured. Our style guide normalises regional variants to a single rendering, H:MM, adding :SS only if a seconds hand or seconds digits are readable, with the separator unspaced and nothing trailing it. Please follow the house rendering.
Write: 10:58
